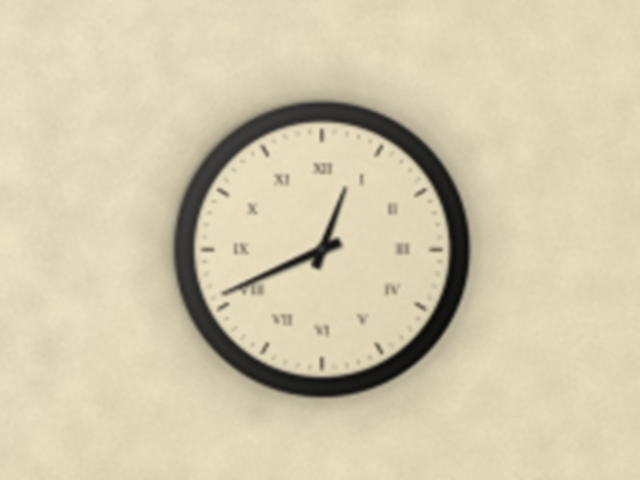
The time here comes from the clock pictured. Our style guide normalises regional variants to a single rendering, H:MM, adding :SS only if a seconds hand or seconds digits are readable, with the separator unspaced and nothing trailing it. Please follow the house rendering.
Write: 12:41
